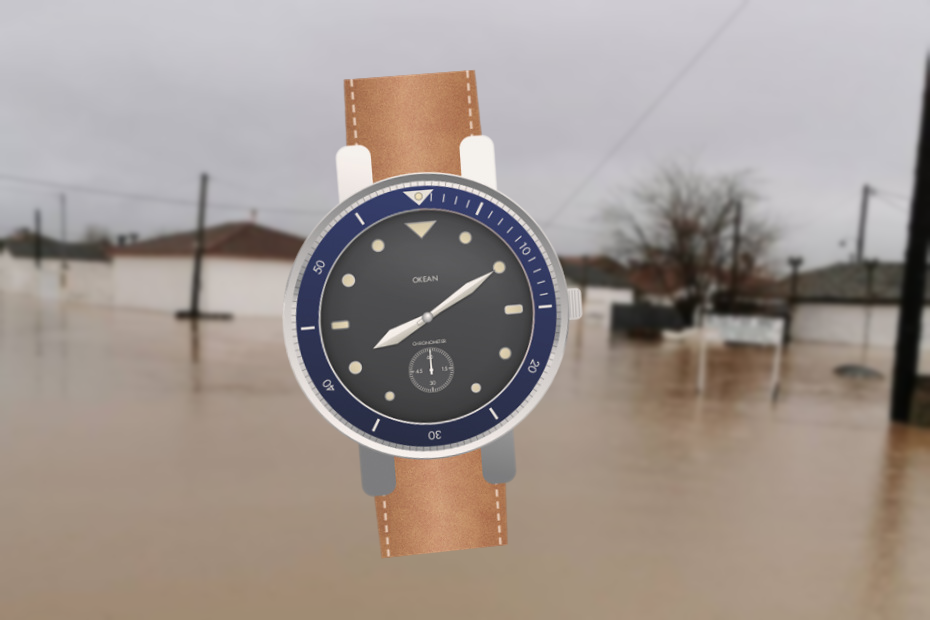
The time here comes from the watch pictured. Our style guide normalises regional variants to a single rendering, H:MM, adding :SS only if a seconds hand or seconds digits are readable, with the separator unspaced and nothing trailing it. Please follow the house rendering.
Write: 8:10
